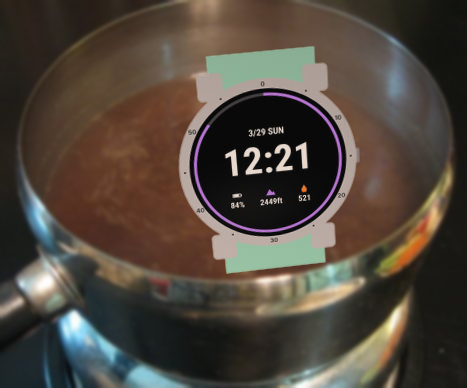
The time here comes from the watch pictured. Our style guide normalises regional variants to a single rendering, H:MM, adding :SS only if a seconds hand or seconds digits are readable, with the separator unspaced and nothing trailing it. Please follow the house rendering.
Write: 12:21
